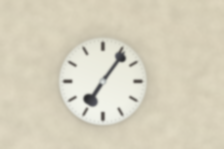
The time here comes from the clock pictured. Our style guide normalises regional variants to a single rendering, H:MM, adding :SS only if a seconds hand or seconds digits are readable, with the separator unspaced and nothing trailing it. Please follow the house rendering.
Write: 7:06
